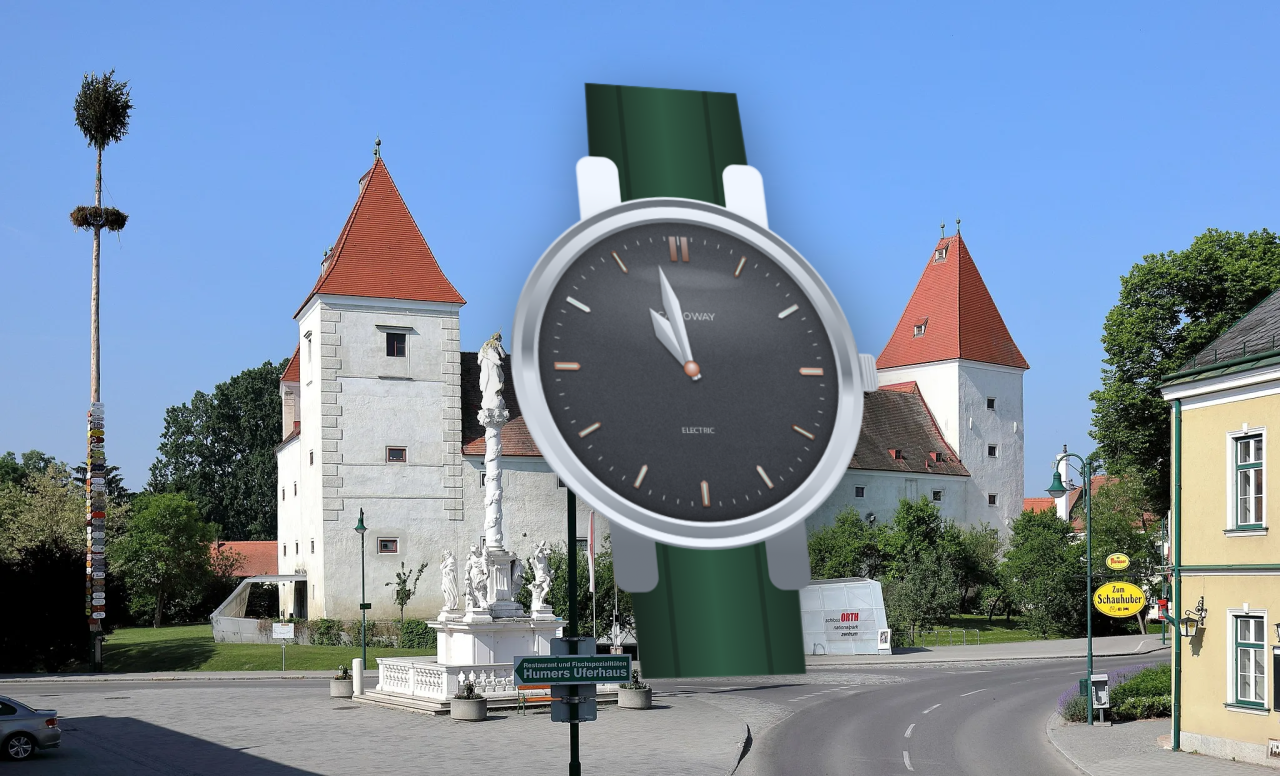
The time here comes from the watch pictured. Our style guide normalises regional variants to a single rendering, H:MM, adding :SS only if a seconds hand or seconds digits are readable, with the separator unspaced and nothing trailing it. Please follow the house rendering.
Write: 10:58
